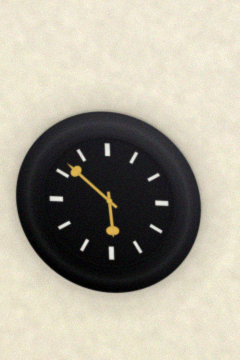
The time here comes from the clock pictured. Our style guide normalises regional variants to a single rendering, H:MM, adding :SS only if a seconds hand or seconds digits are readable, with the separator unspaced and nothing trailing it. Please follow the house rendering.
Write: 5:52
